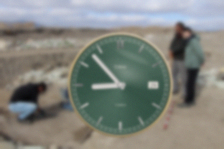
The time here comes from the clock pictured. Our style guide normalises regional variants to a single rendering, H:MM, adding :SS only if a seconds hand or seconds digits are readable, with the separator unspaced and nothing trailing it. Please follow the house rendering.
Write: 8:53
